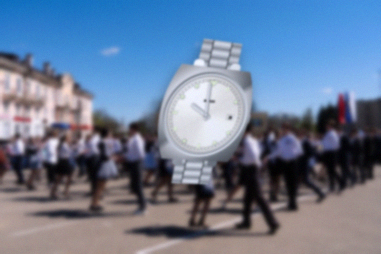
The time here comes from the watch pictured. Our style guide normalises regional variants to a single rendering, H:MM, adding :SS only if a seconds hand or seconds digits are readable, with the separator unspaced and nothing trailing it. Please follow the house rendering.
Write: 9:59
